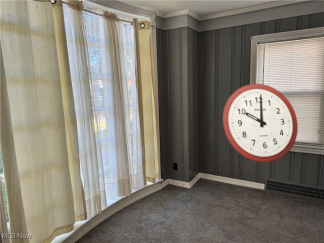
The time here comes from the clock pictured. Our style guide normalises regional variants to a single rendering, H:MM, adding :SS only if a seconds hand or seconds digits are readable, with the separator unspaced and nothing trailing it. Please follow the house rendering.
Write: 10:01
